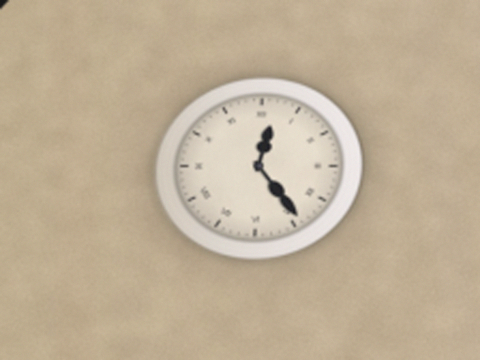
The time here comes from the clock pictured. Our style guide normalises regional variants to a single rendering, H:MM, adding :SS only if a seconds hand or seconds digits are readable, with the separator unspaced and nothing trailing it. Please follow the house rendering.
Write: 12:24
